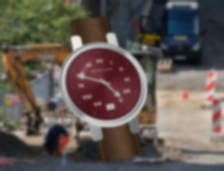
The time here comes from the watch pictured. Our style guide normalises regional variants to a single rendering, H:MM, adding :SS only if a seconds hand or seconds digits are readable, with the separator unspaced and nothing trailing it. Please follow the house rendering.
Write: 4:49
